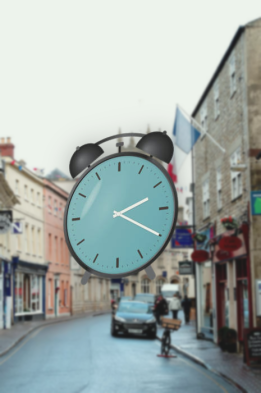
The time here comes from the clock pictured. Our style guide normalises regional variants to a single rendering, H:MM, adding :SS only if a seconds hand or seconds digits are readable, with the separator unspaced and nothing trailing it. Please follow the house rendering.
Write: 2:20
